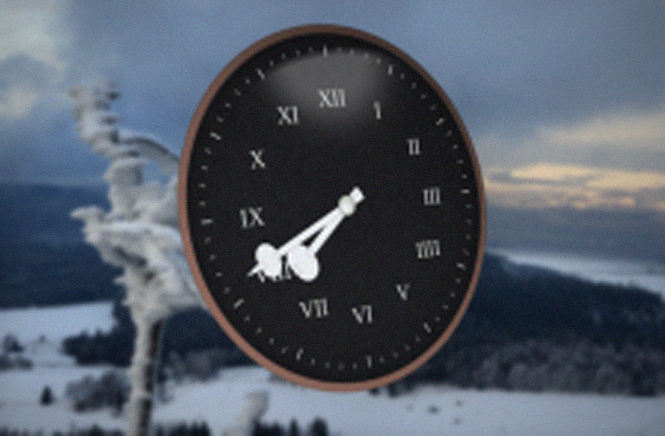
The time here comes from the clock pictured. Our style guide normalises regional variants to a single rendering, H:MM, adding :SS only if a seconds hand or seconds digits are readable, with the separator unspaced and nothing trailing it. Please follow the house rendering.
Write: 7:41
